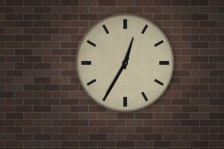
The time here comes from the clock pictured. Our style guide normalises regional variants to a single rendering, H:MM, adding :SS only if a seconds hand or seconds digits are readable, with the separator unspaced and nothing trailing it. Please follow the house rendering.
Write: 12:35
